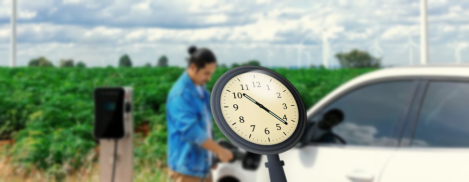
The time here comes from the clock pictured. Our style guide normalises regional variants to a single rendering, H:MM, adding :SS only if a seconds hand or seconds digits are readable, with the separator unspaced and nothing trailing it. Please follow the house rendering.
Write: 10:22
